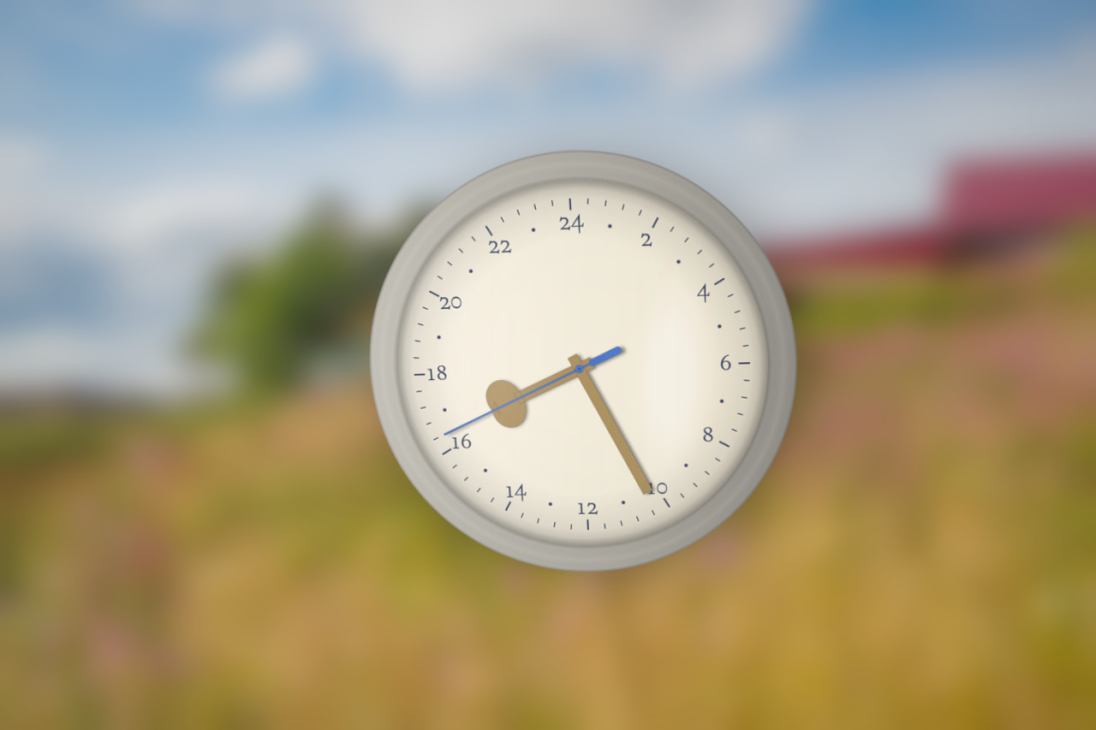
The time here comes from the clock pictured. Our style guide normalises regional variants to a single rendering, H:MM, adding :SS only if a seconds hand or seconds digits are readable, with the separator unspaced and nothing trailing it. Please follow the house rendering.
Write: 16:25:41
